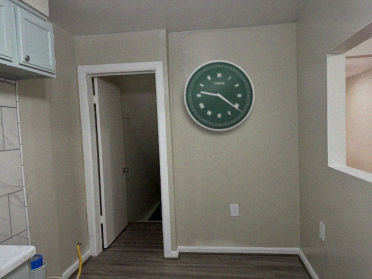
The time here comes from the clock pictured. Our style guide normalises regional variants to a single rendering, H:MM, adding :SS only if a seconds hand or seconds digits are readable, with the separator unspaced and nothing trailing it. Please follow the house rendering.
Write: 9:21
